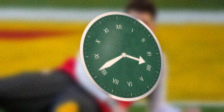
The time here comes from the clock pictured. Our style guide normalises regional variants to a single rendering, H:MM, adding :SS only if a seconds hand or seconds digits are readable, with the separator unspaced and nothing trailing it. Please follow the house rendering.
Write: 3:41
